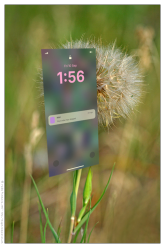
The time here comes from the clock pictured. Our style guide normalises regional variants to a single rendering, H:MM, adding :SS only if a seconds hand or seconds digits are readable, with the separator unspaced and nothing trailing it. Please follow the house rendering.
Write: 1:56
